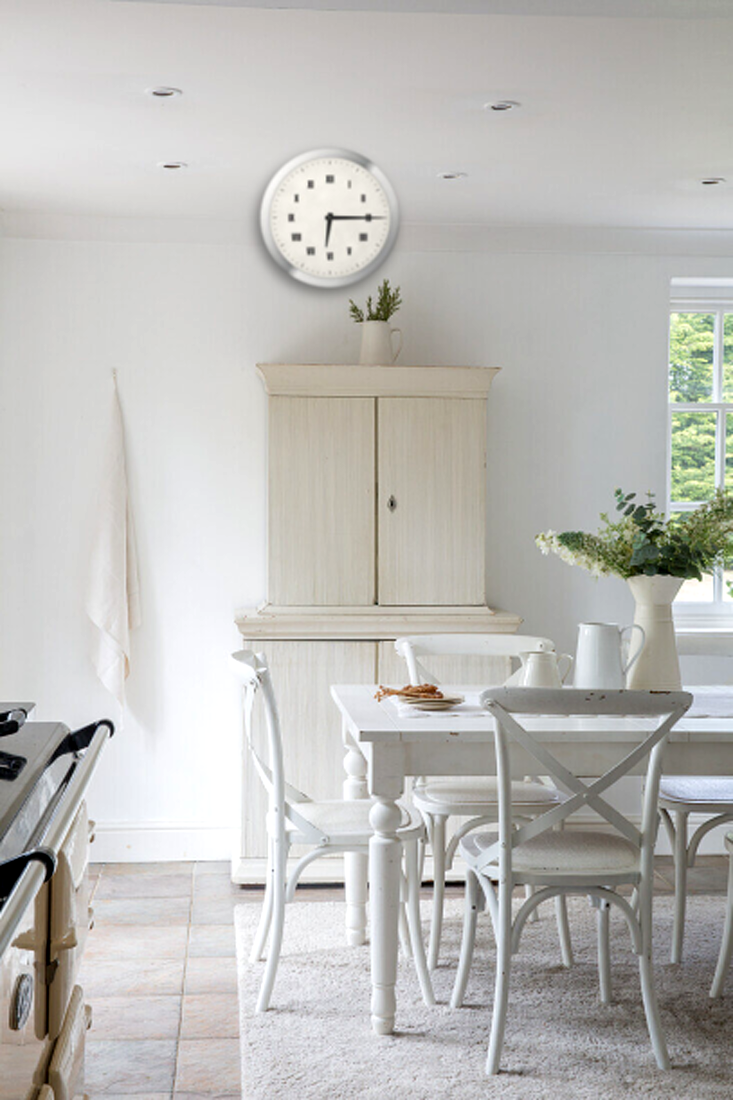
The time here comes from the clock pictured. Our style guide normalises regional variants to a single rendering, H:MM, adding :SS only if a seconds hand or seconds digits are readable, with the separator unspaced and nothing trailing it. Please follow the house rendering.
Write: 6:15
